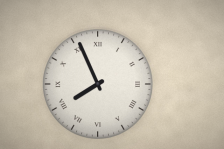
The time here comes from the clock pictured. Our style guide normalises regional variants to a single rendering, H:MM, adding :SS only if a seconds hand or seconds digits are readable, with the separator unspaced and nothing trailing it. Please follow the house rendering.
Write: 7:56
